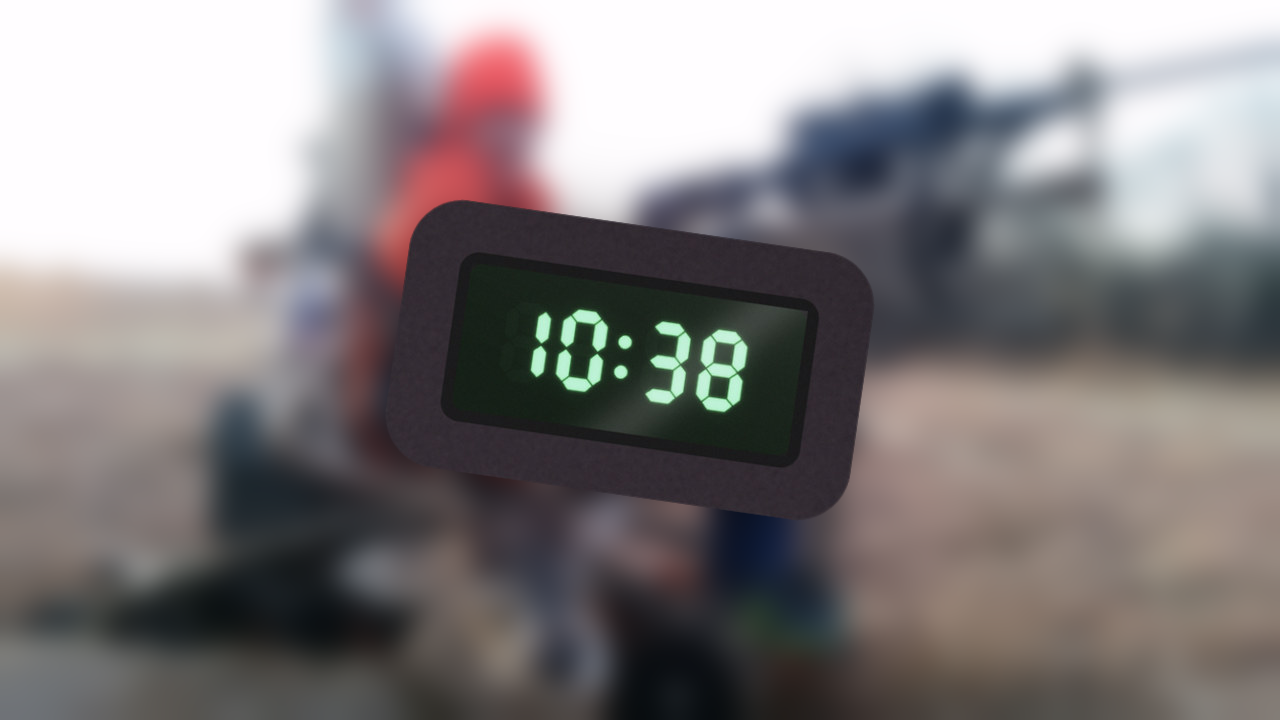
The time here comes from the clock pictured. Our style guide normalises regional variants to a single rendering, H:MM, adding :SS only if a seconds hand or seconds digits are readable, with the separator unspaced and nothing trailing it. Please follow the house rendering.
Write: 10:38
